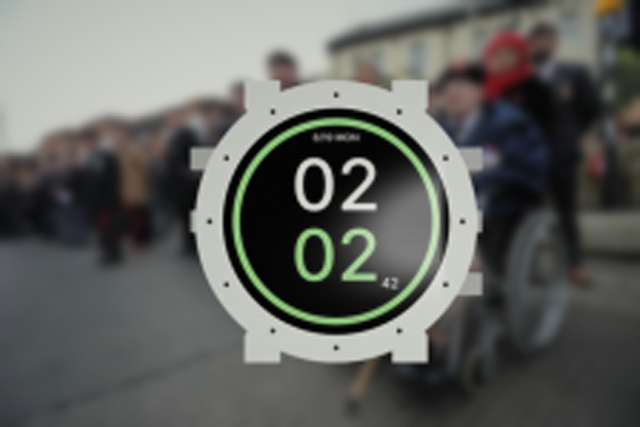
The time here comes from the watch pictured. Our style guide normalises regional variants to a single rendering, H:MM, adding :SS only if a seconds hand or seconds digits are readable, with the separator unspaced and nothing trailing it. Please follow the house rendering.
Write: 2:02
